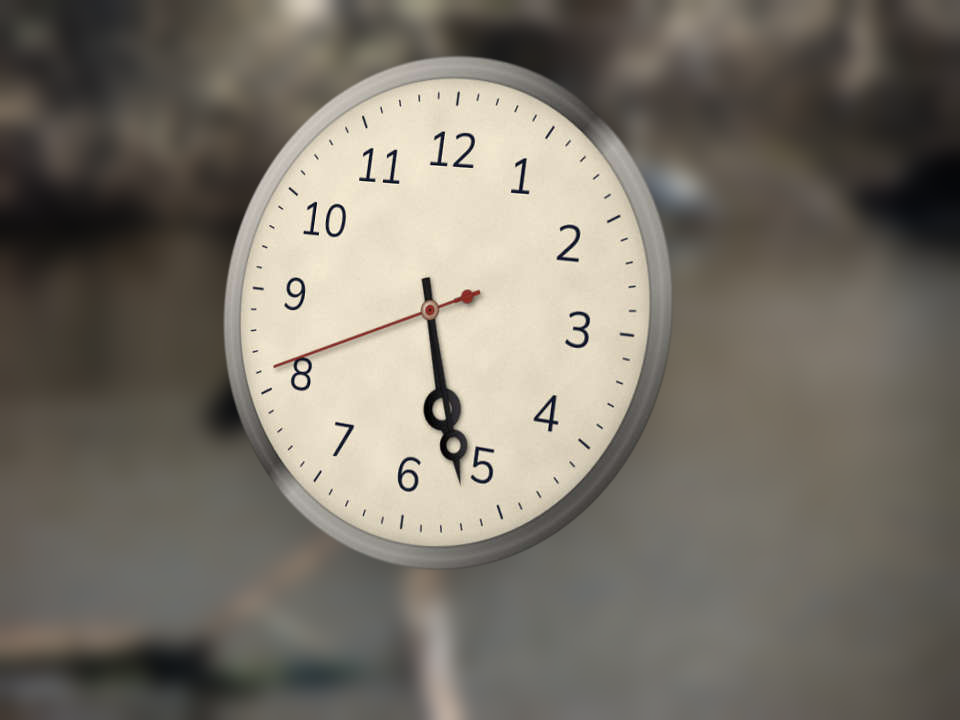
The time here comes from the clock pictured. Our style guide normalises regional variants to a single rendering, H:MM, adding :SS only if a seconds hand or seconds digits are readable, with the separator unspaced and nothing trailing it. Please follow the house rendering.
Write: 5:26:41
